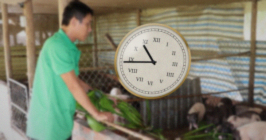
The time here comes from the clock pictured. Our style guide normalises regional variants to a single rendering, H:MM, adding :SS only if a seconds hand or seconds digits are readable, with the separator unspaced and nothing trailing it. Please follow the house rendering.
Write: 10:44
